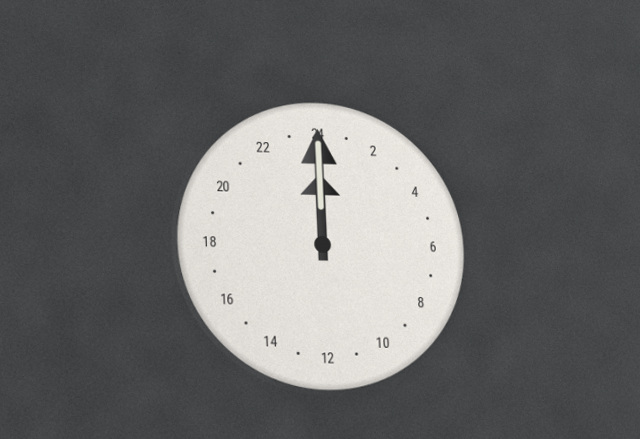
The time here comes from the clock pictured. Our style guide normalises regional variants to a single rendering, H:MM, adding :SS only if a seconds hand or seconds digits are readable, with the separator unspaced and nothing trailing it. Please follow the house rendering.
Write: 0:00
